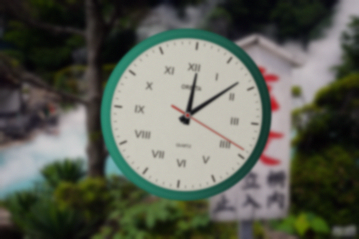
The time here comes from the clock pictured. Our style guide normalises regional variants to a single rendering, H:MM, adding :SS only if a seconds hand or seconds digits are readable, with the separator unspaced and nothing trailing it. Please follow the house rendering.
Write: 12:08:19
